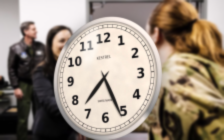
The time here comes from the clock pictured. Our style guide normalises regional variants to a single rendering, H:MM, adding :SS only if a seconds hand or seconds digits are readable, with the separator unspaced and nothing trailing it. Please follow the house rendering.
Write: 7:26
